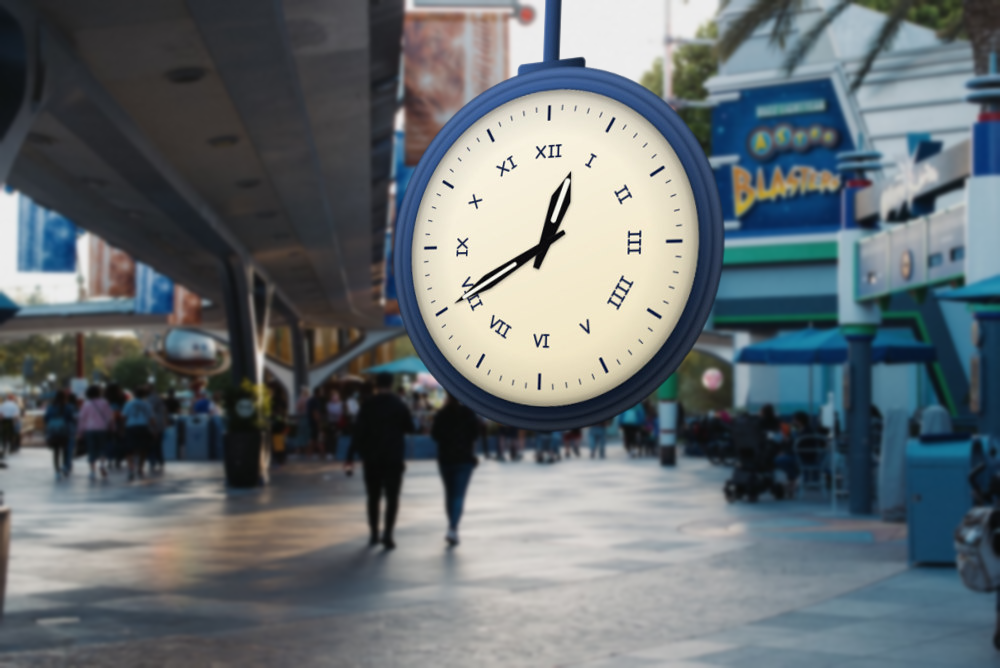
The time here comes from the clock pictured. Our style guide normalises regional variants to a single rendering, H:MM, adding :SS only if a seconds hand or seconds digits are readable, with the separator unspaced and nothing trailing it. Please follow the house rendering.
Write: 12:40
